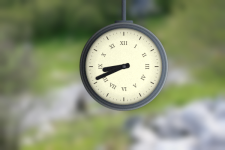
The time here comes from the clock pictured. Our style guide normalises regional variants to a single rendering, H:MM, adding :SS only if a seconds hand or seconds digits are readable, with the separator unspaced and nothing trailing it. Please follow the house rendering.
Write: 8:41
